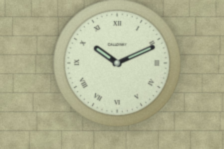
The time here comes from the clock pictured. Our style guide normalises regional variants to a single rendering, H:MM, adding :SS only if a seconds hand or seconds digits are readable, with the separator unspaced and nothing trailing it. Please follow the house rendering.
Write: 10:11
